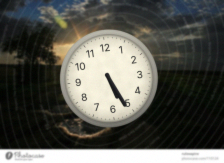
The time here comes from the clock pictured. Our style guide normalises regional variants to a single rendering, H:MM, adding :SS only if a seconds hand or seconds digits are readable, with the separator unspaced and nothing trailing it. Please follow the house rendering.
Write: 5:26
